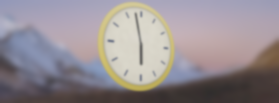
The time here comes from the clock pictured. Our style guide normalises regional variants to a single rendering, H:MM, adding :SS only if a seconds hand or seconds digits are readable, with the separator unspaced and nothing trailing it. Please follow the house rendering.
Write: 5:58
